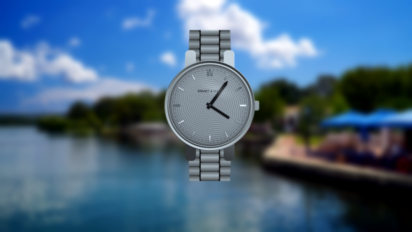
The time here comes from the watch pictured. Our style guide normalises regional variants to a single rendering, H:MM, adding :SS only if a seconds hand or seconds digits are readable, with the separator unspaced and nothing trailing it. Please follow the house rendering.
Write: 4:06
